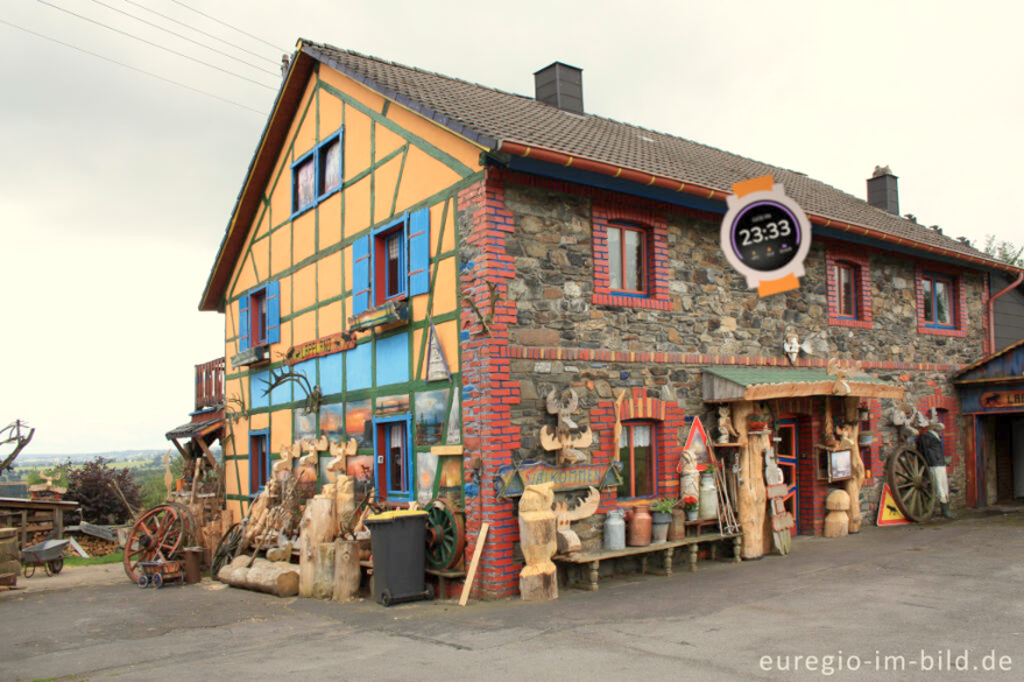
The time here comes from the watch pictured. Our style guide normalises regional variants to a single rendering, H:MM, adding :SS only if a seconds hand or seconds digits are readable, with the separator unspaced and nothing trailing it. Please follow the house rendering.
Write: 23:33
